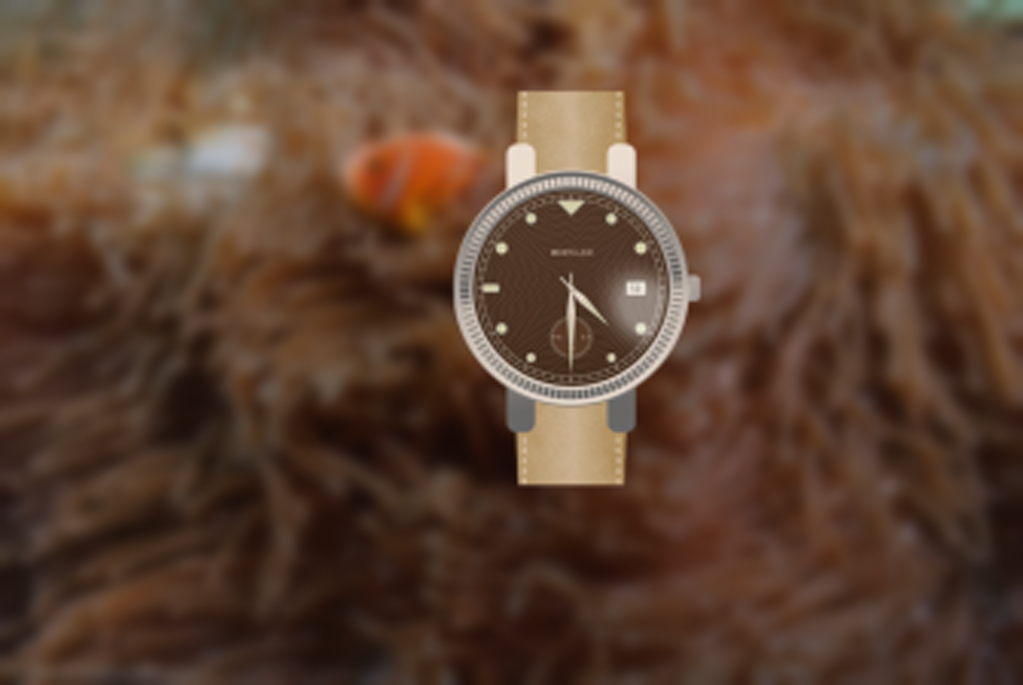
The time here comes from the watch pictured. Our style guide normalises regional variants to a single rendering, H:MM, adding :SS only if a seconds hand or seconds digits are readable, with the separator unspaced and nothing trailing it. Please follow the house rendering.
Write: 4:30
